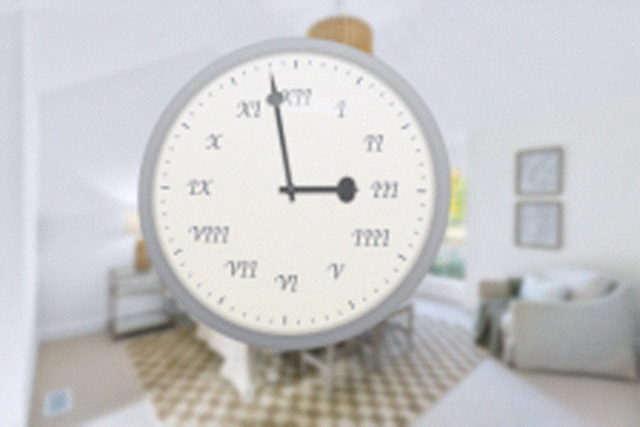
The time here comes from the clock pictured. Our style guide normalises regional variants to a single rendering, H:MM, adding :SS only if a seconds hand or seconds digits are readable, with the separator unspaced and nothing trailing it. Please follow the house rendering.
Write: 2:58
